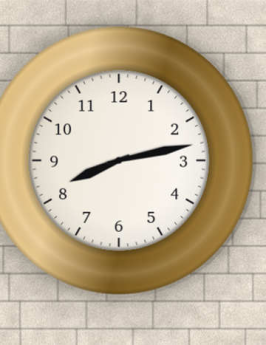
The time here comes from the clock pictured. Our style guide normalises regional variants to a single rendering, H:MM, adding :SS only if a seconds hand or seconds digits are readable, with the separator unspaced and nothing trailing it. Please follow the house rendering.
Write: 8:13
